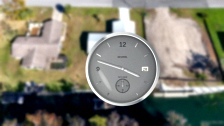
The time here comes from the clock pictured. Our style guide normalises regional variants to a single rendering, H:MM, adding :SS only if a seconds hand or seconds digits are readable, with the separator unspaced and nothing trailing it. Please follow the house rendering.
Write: 3:48
